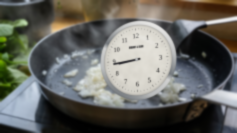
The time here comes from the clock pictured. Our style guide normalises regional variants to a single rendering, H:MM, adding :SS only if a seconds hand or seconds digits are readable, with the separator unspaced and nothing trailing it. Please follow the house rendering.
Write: 8:44
